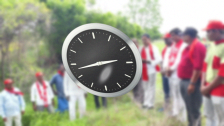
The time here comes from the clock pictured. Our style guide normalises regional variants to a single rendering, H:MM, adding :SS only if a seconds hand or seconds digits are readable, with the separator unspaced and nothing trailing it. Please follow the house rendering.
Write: 2:43
